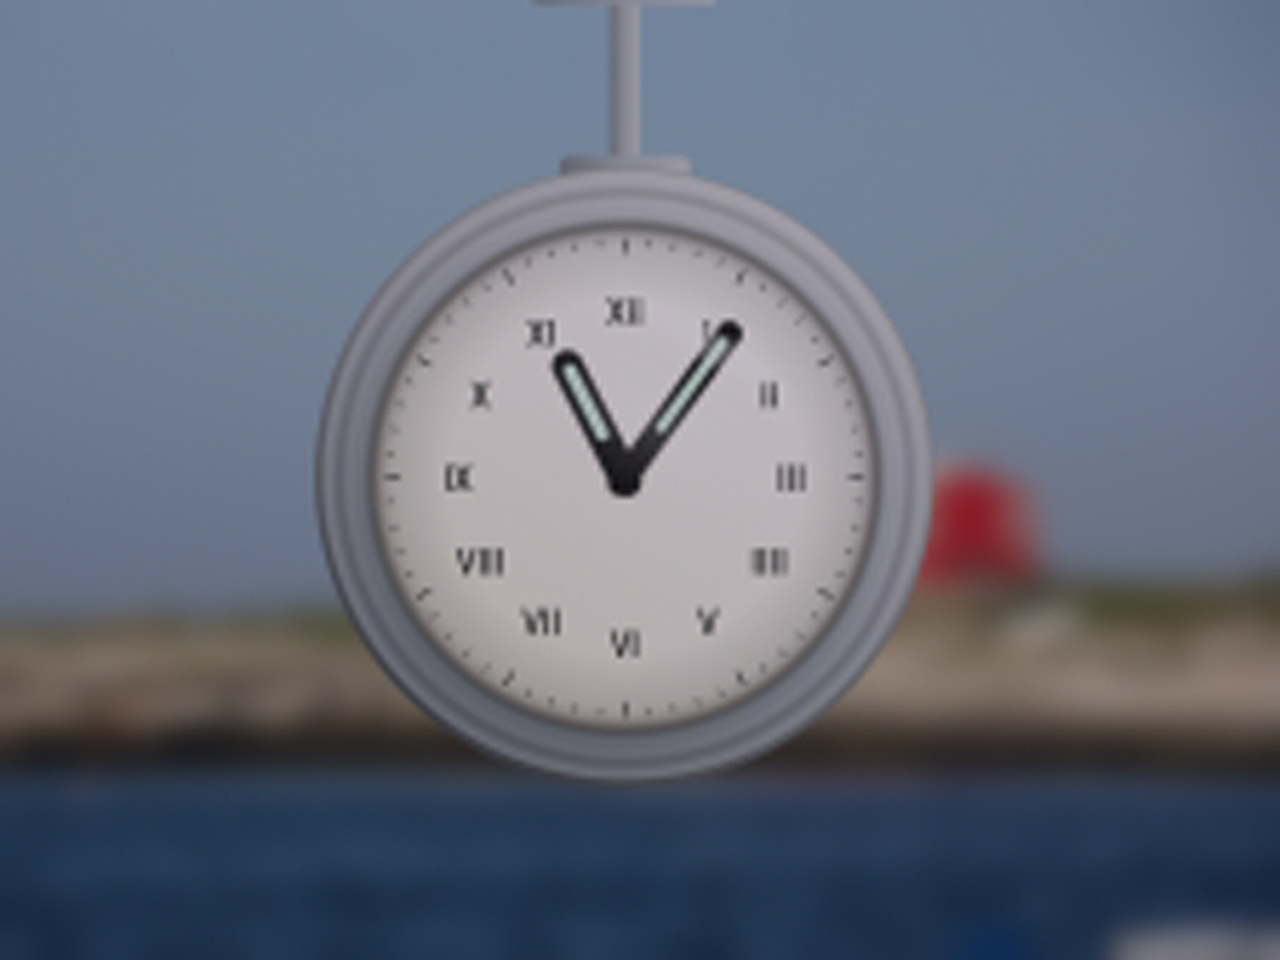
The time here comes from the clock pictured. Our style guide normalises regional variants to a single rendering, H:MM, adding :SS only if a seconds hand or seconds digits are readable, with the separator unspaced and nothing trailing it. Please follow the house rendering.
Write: 11:06
